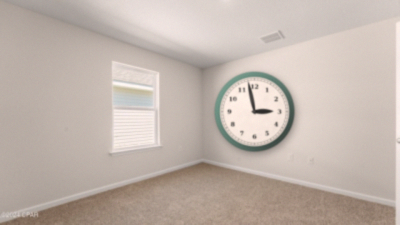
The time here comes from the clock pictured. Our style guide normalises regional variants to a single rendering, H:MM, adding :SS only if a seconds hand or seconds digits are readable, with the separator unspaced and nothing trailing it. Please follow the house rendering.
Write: 2:58
